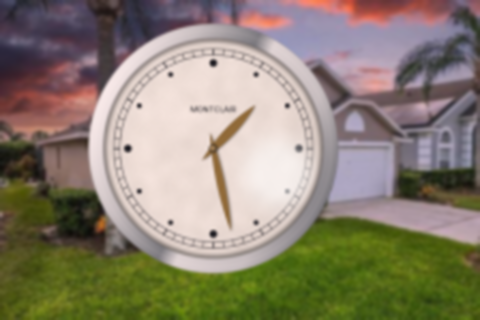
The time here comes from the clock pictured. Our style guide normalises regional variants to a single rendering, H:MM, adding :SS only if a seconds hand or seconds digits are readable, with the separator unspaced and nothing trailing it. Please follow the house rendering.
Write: 1:28
